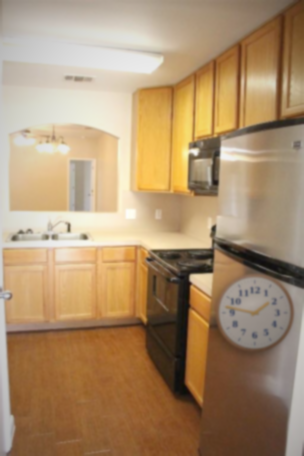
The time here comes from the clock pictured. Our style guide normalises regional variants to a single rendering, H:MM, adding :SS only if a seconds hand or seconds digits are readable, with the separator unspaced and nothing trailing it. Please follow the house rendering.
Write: 1:47
